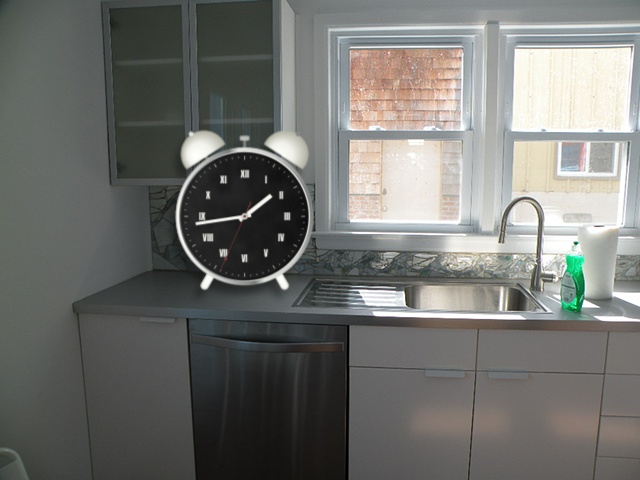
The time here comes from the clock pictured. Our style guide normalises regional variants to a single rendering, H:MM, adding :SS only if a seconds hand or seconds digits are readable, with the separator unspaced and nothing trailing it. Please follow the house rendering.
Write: 1:43:34
